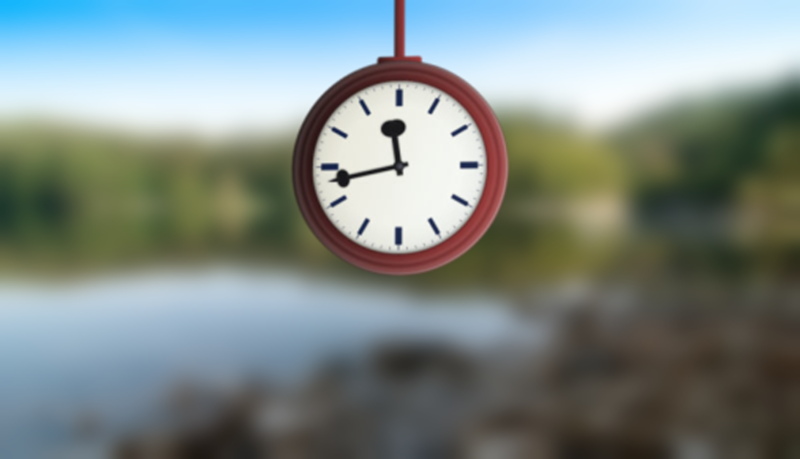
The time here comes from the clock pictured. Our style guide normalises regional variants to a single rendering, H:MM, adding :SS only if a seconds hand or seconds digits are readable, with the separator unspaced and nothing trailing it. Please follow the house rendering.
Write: 11:43
